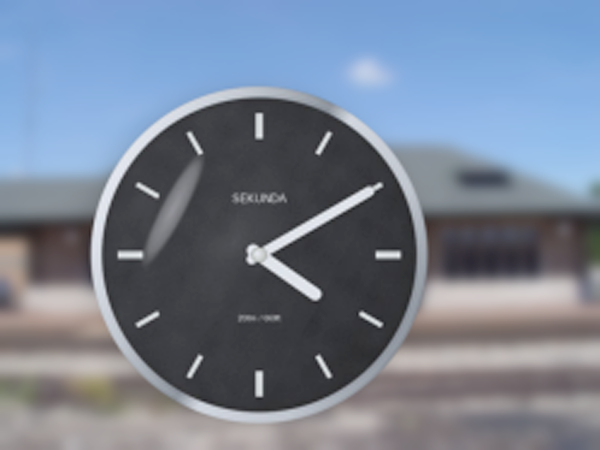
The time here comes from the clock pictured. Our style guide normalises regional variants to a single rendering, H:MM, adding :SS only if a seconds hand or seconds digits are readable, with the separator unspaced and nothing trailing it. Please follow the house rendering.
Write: 4:10
